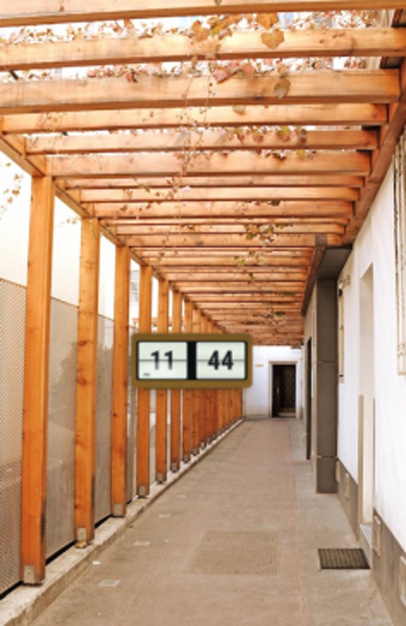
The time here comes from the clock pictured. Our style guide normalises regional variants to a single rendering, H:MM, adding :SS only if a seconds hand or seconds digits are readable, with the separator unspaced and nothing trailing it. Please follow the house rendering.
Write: 11:44
